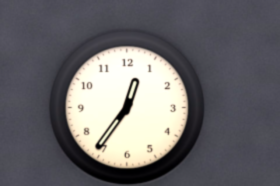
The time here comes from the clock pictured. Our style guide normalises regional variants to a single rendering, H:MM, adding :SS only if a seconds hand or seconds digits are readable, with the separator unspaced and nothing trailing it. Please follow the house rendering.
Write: 12:36
